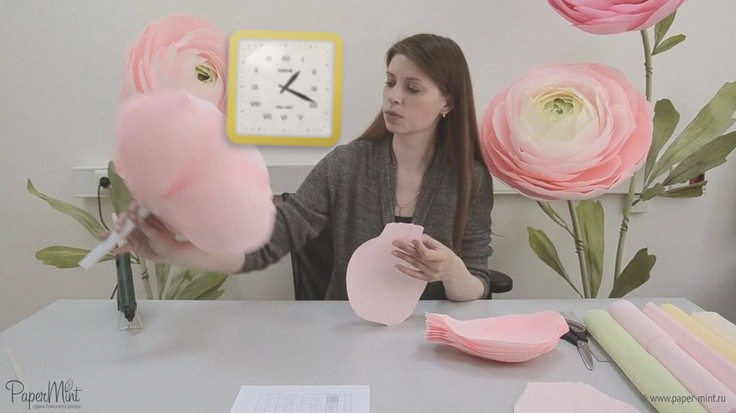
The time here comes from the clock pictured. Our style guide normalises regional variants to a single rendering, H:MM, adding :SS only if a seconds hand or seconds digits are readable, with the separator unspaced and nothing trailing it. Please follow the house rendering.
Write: 1:19
